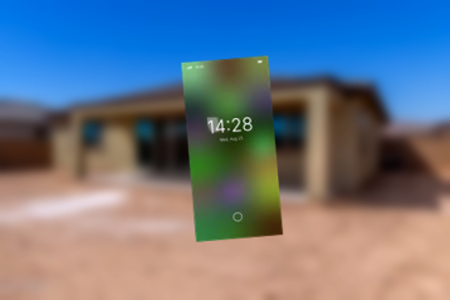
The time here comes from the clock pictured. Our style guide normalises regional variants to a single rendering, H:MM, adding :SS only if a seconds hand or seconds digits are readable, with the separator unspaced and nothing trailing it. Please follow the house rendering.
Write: 14:28
